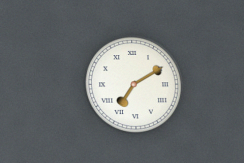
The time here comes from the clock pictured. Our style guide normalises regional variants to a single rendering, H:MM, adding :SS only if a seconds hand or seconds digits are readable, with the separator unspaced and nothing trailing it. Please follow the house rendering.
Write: 7:10
